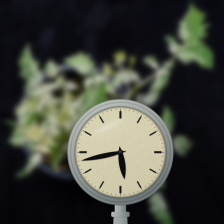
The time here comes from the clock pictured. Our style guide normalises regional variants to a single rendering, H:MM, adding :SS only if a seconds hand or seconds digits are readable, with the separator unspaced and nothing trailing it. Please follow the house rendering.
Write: 5:43
